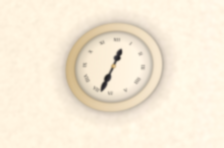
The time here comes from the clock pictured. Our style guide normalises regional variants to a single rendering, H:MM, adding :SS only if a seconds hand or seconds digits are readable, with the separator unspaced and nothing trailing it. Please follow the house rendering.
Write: 12:33
